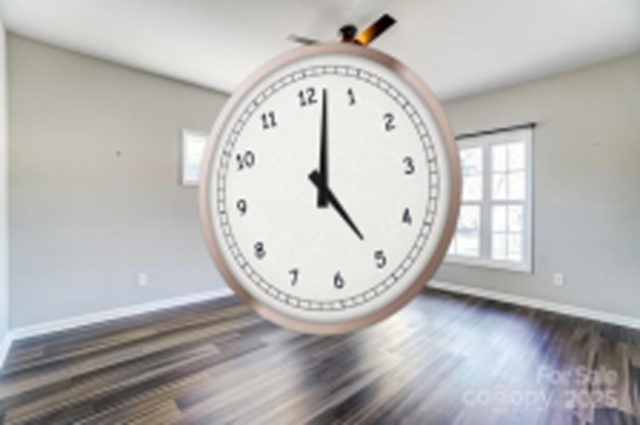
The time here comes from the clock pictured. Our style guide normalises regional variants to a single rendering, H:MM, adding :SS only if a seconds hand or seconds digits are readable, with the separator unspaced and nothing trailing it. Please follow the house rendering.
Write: 5:02
